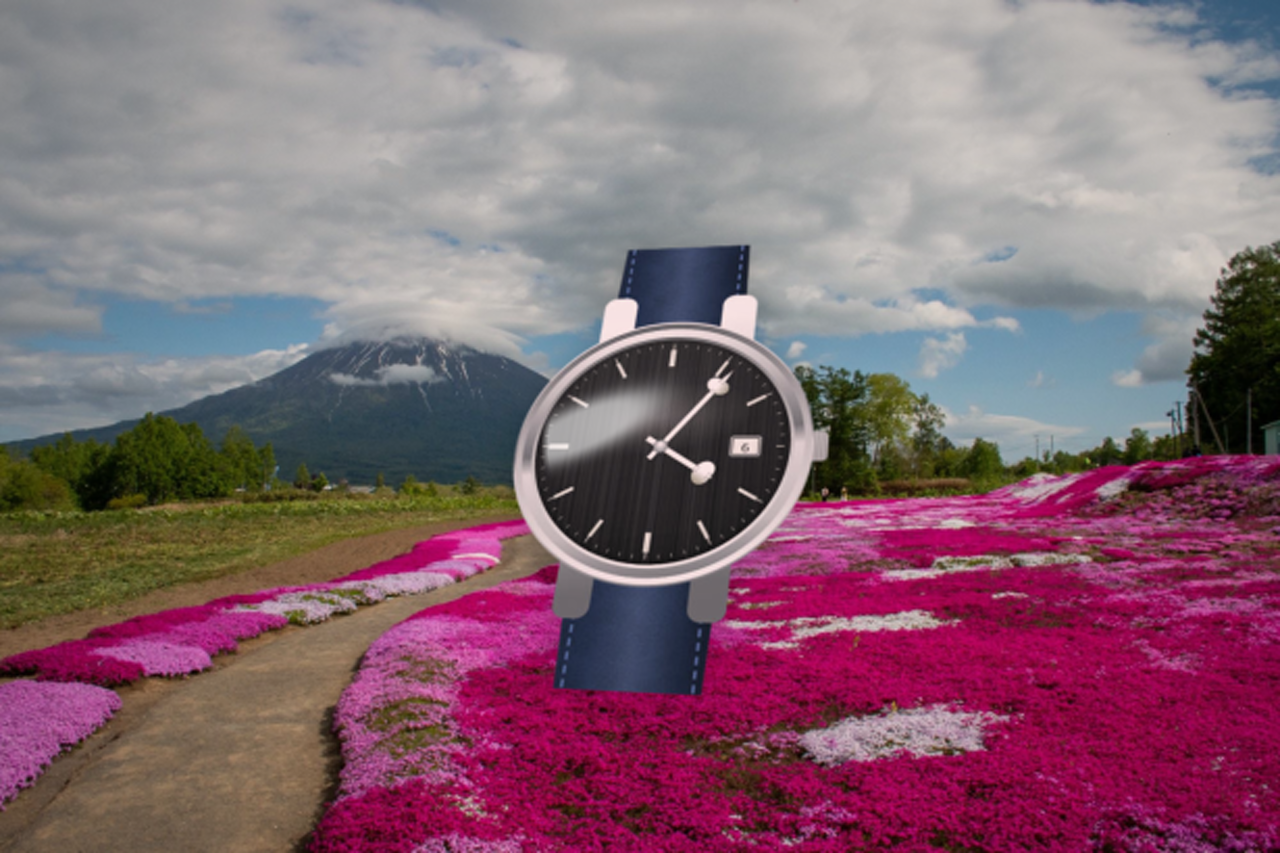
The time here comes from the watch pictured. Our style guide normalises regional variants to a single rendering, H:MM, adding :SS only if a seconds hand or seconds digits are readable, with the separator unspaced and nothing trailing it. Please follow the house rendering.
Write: 4:06
